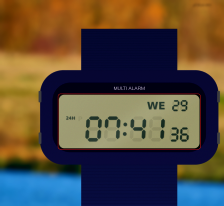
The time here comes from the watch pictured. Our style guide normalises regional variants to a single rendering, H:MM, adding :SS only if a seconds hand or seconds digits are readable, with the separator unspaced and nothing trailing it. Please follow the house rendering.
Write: 7:41:36
